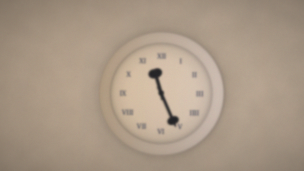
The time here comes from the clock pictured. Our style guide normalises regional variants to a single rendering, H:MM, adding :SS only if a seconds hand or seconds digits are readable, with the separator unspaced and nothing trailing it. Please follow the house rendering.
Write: 11:26
